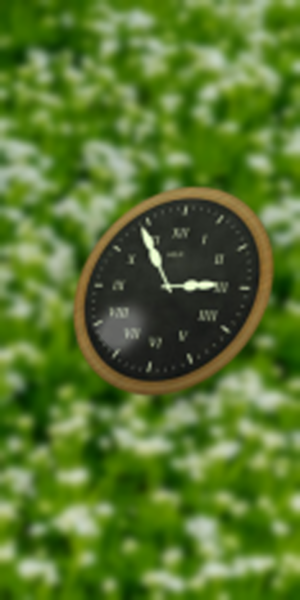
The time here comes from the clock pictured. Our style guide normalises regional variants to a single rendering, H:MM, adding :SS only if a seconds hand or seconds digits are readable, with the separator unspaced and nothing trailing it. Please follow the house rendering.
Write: 2:54
